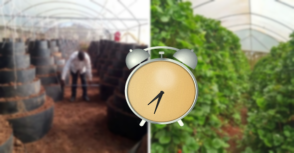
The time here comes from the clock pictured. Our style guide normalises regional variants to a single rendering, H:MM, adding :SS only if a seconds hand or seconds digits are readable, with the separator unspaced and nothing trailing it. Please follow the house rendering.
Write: 7:33
